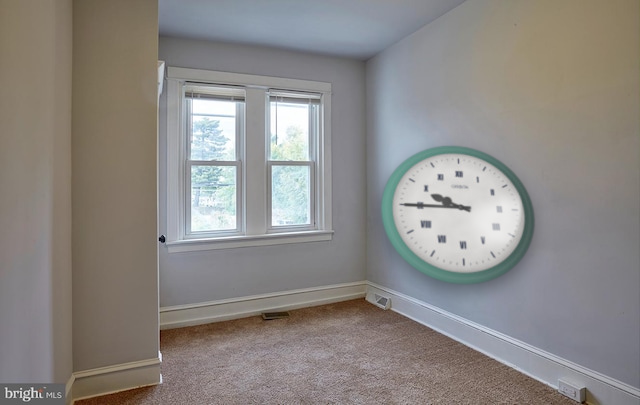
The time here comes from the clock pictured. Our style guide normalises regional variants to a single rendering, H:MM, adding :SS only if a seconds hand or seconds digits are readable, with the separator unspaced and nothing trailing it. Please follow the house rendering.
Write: 9:45
